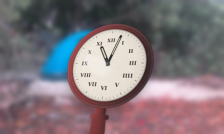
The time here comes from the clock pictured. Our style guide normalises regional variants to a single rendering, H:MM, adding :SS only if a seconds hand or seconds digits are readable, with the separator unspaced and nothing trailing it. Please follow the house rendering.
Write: 11:03
